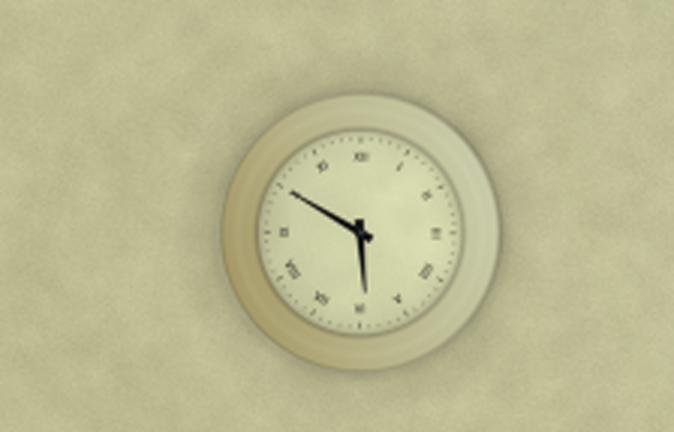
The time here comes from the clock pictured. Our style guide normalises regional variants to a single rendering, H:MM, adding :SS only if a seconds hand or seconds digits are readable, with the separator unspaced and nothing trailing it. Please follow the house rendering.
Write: 5:50
